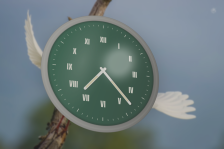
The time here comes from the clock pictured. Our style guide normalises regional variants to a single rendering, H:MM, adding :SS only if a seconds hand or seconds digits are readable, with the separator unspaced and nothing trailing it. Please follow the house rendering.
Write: 7:23
